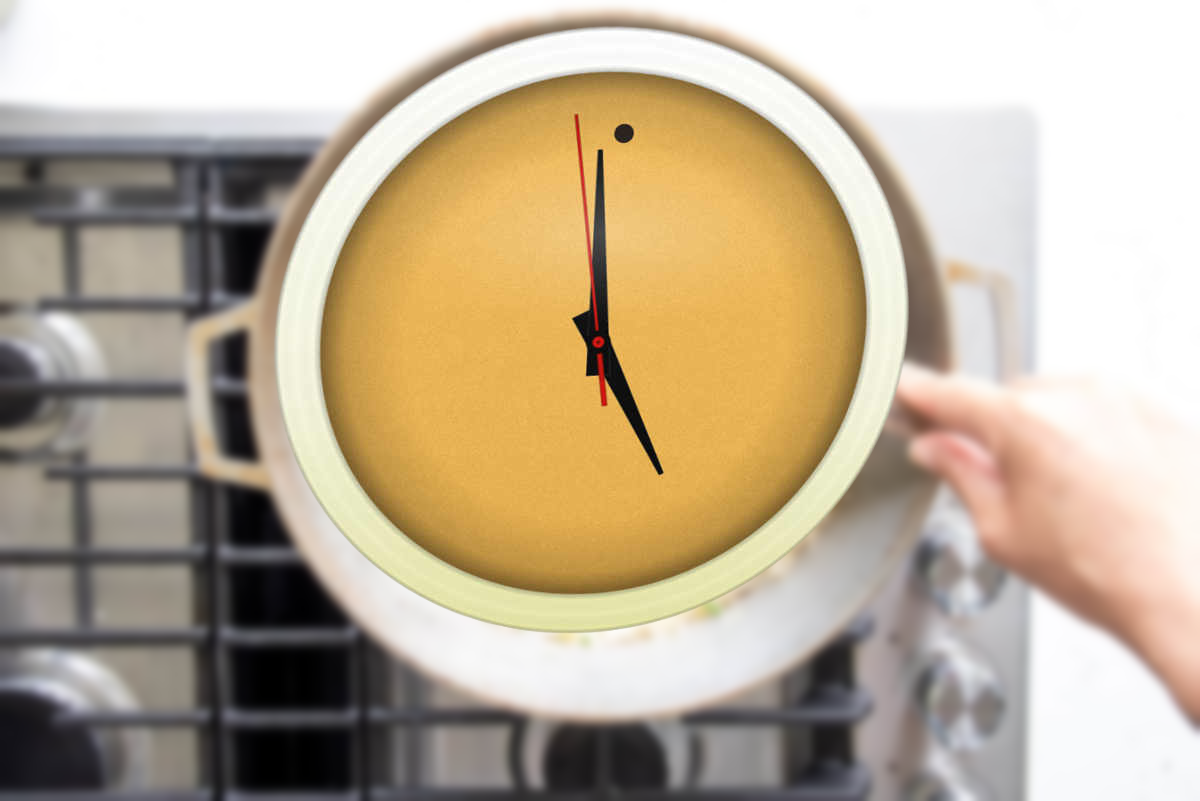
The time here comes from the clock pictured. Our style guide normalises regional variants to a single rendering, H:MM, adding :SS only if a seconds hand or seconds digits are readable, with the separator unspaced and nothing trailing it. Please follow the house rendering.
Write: 4:58:58
